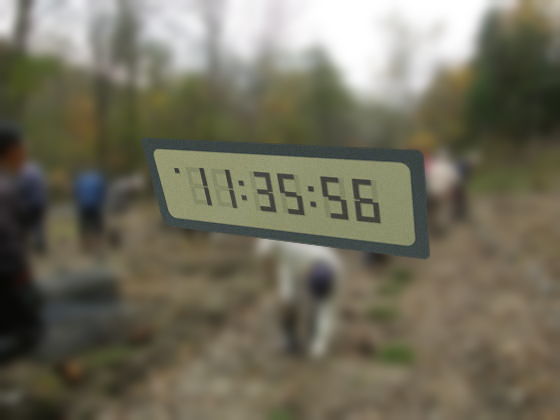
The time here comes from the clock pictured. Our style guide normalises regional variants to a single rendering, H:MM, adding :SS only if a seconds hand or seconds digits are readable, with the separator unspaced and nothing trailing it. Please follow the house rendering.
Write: 11:35:56
